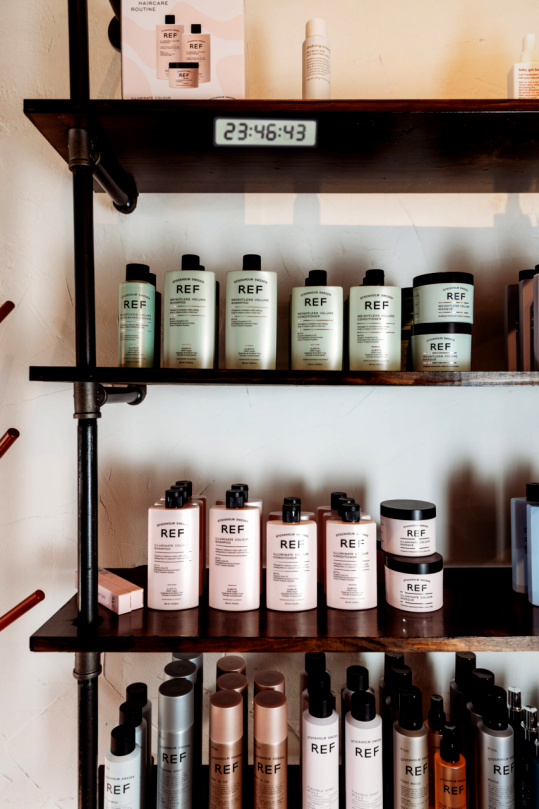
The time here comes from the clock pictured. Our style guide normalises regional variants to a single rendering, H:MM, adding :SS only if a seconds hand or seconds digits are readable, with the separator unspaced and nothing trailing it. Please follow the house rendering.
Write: 23:46:43
